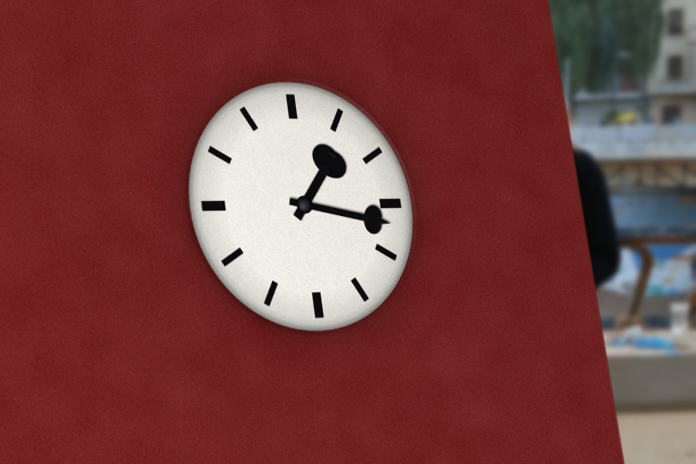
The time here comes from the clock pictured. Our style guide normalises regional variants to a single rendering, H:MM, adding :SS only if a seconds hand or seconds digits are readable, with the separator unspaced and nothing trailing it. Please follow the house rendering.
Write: 1:17
